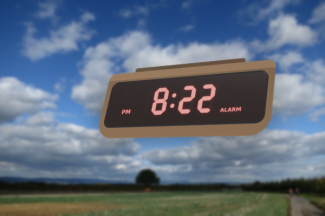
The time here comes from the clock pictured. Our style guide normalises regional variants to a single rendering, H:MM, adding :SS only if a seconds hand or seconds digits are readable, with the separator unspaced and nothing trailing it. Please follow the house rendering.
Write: 8:22
